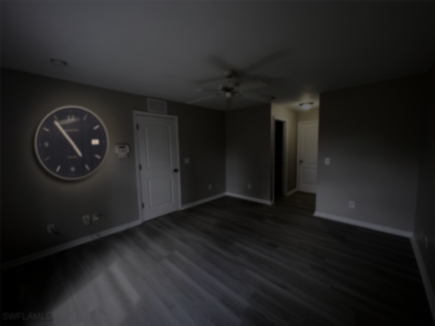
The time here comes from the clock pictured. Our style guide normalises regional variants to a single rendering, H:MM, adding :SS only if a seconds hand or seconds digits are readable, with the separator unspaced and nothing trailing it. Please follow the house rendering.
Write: 4:54
